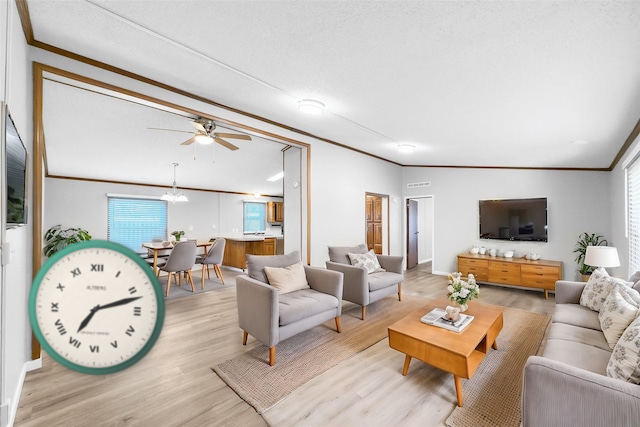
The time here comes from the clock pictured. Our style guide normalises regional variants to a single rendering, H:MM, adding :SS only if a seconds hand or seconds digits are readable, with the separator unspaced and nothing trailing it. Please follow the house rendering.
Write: 7:12
